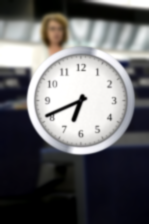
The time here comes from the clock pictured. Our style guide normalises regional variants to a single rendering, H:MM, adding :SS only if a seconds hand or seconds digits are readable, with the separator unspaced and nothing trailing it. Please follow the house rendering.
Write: 6:41
